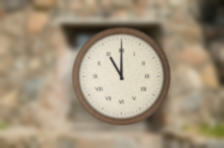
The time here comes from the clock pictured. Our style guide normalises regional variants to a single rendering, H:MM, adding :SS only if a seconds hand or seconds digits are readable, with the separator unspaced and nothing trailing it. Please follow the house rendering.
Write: 11:00
